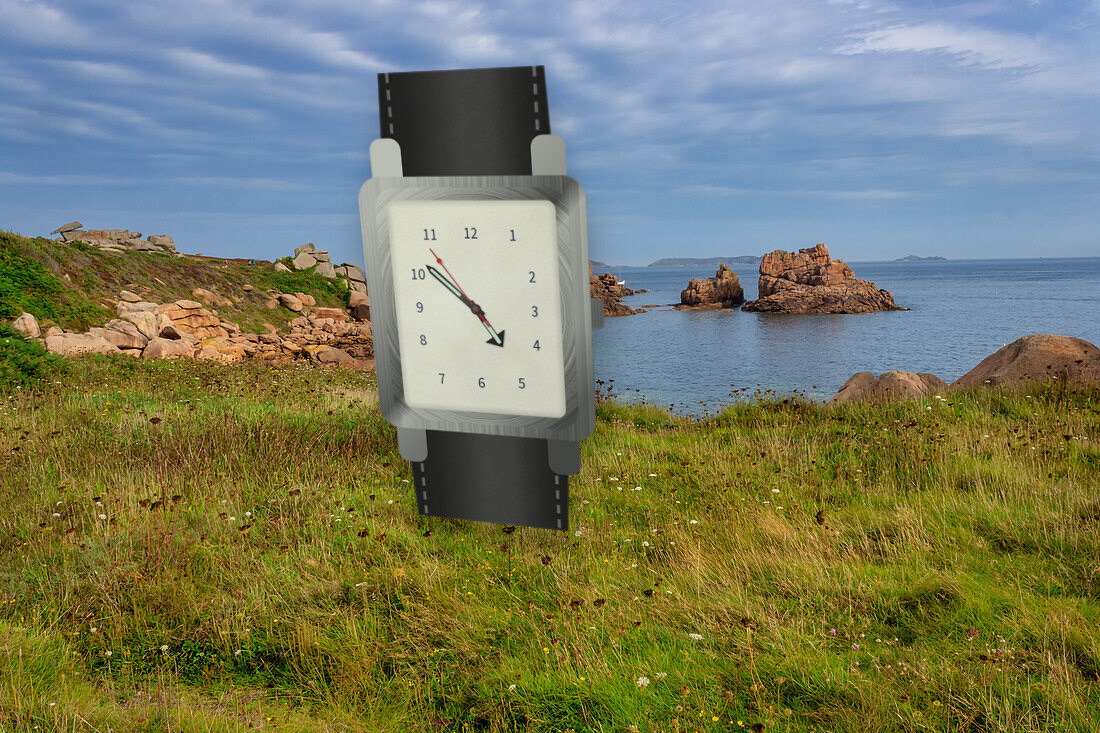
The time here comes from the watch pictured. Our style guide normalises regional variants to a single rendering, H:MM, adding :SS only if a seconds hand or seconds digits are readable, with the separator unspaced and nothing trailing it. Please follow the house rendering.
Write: 4:51:54
